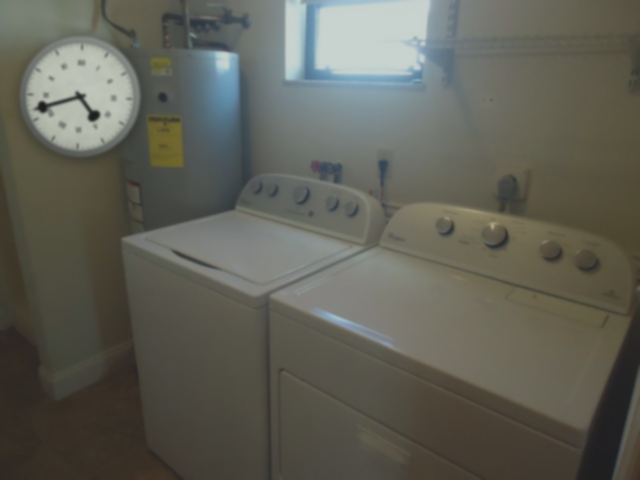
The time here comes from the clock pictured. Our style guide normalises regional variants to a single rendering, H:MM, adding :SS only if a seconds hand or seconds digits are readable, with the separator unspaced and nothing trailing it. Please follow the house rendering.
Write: 4:42
